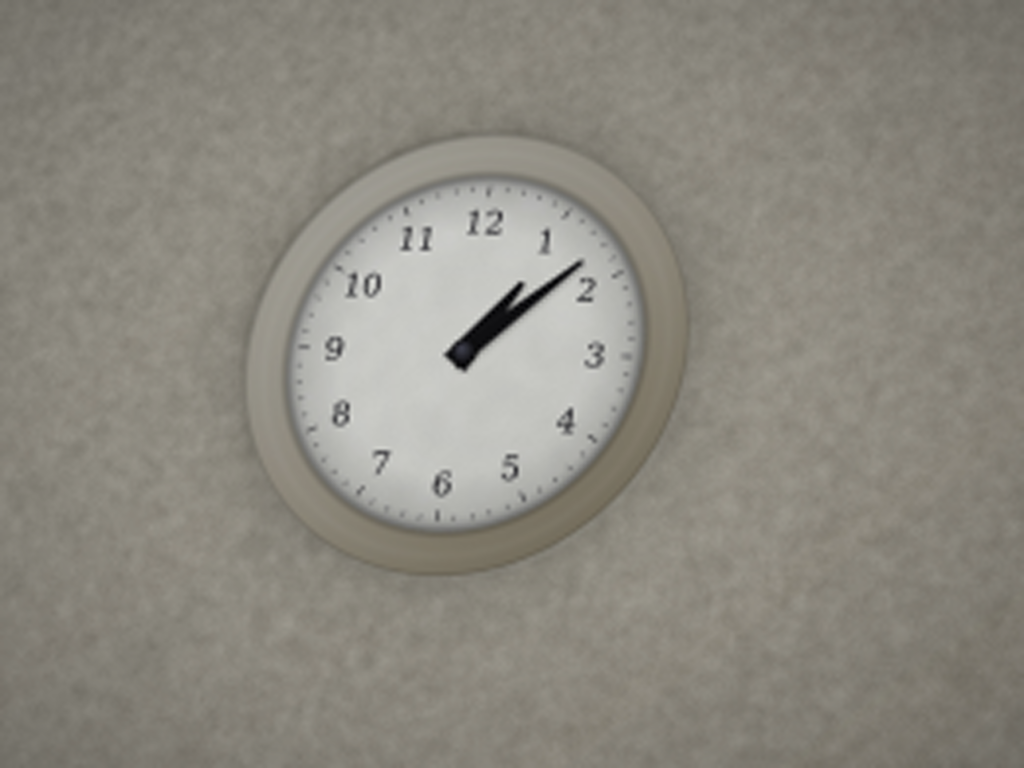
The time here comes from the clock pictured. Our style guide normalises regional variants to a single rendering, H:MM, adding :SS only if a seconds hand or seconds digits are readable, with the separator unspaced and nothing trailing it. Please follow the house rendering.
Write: 1:08
